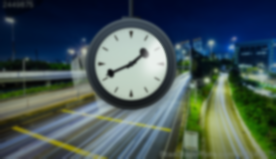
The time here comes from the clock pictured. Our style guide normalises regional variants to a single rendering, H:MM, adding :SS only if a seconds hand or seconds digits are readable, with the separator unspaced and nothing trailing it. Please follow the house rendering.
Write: 1:41
